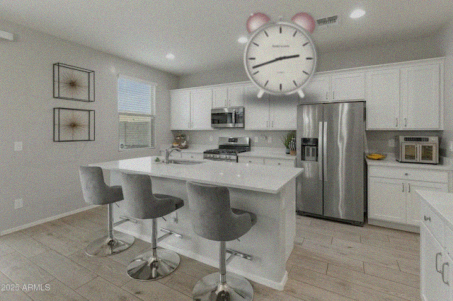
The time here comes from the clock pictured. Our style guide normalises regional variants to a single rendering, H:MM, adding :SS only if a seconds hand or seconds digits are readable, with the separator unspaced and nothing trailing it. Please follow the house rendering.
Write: 2:42
